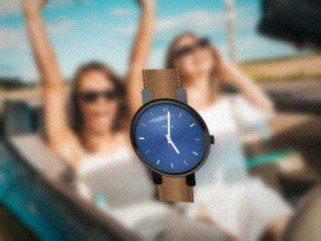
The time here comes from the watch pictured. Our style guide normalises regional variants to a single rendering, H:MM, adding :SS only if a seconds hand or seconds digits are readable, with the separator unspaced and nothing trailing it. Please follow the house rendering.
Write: 5:01
